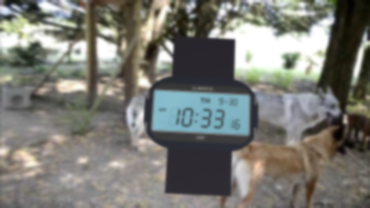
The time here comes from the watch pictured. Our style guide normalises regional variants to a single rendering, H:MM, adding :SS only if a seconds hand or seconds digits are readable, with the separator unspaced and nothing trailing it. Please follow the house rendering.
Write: 10:33
